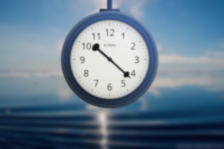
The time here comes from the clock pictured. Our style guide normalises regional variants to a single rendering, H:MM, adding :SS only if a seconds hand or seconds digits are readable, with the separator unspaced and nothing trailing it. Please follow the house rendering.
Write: 10:22
